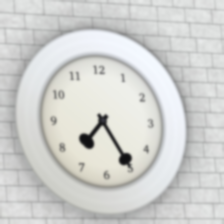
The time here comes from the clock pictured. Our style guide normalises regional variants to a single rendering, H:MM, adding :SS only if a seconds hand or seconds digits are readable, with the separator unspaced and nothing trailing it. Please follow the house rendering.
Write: 7:25
